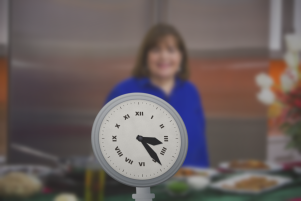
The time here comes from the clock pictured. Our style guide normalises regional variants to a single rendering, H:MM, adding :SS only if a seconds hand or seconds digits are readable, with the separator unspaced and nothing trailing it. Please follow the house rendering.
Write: 3:24
